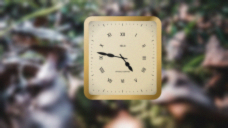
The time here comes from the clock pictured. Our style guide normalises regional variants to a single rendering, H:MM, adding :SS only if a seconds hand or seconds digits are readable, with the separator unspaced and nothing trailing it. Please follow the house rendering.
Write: 4:47
